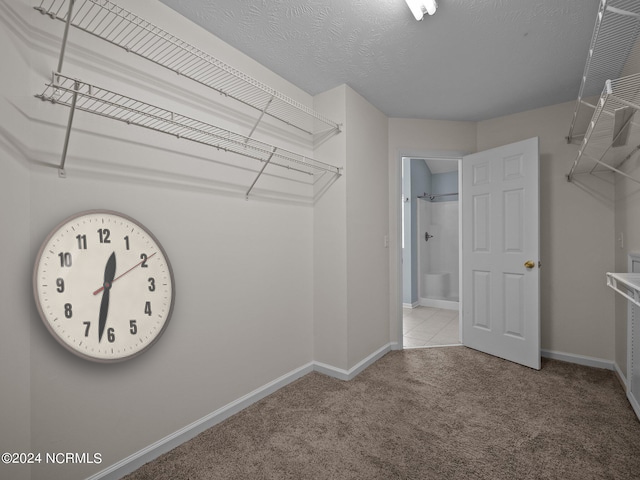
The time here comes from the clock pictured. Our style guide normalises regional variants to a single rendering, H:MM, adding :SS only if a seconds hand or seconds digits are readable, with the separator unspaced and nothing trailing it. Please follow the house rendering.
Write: 12:32:10
